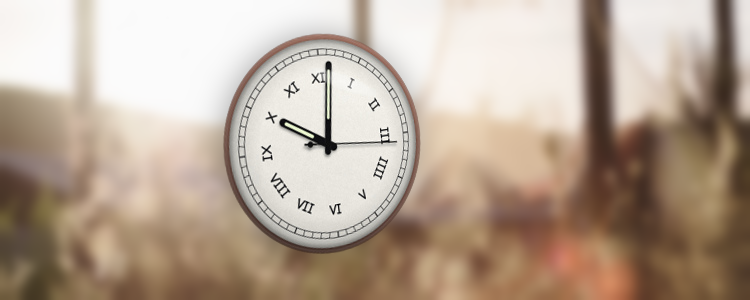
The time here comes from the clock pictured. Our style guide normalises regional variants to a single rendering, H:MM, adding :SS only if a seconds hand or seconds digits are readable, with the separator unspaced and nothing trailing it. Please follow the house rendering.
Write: 10:01:16
